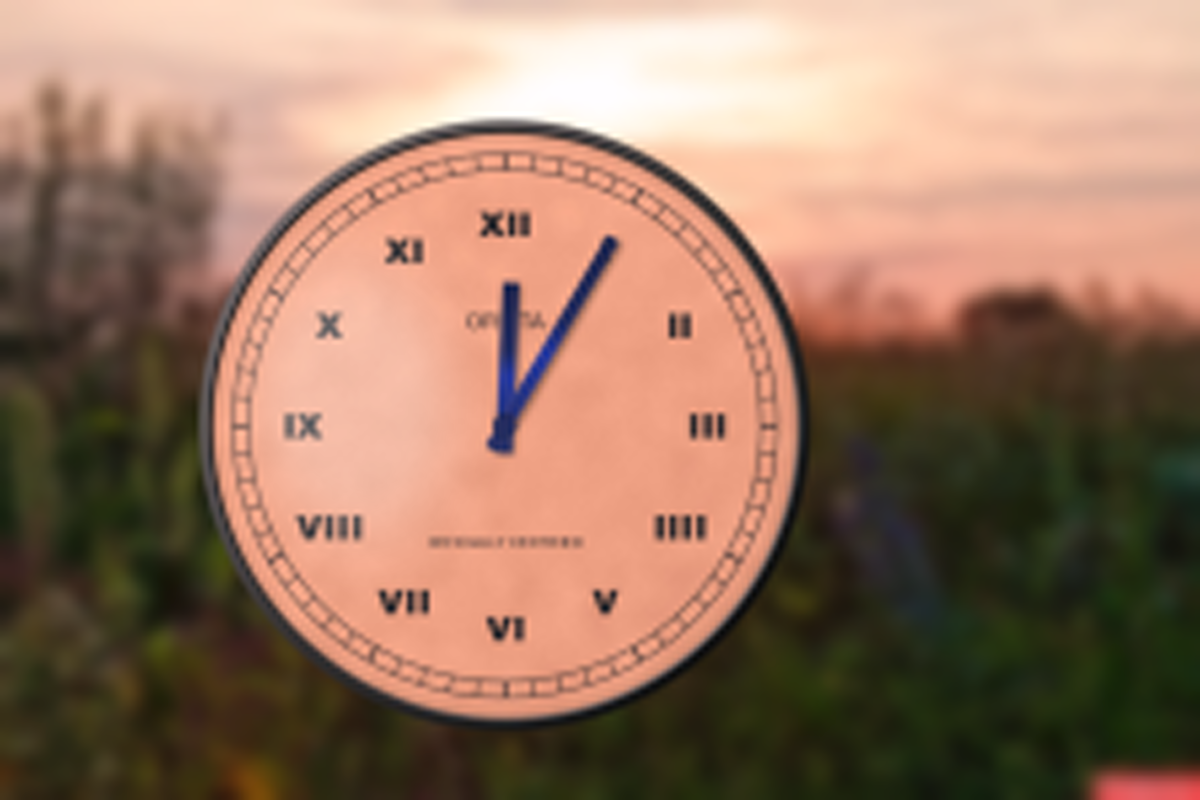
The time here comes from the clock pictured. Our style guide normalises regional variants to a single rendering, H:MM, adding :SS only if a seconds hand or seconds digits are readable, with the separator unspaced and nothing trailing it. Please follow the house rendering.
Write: 12:05
